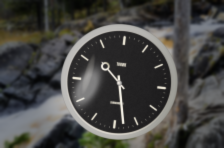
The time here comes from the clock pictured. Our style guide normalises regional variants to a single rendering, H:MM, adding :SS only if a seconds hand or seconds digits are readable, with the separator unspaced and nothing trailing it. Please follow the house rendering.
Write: 10:28
